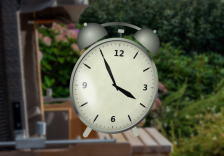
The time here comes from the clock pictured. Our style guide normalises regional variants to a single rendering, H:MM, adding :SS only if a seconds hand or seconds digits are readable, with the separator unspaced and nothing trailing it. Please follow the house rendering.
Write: 3:55
